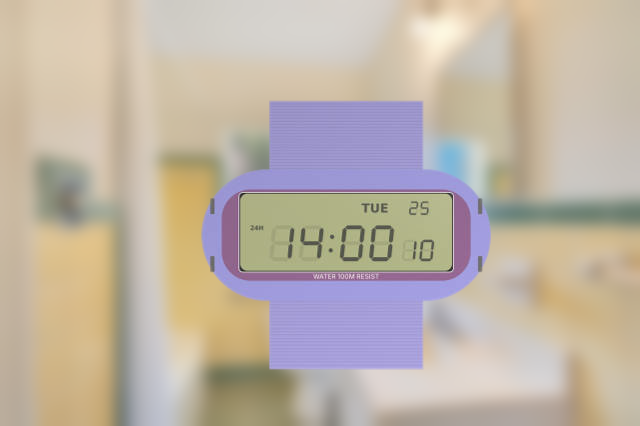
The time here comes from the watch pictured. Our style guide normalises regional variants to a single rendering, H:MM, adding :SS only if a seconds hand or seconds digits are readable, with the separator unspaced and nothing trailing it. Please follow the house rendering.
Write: 14:00:10
